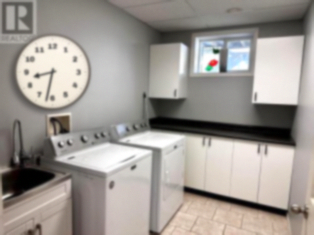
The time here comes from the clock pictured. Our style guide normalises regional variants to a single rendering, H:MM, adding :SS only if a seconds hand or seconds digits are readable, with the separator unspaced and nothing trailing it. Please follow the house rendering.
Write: 8:32
